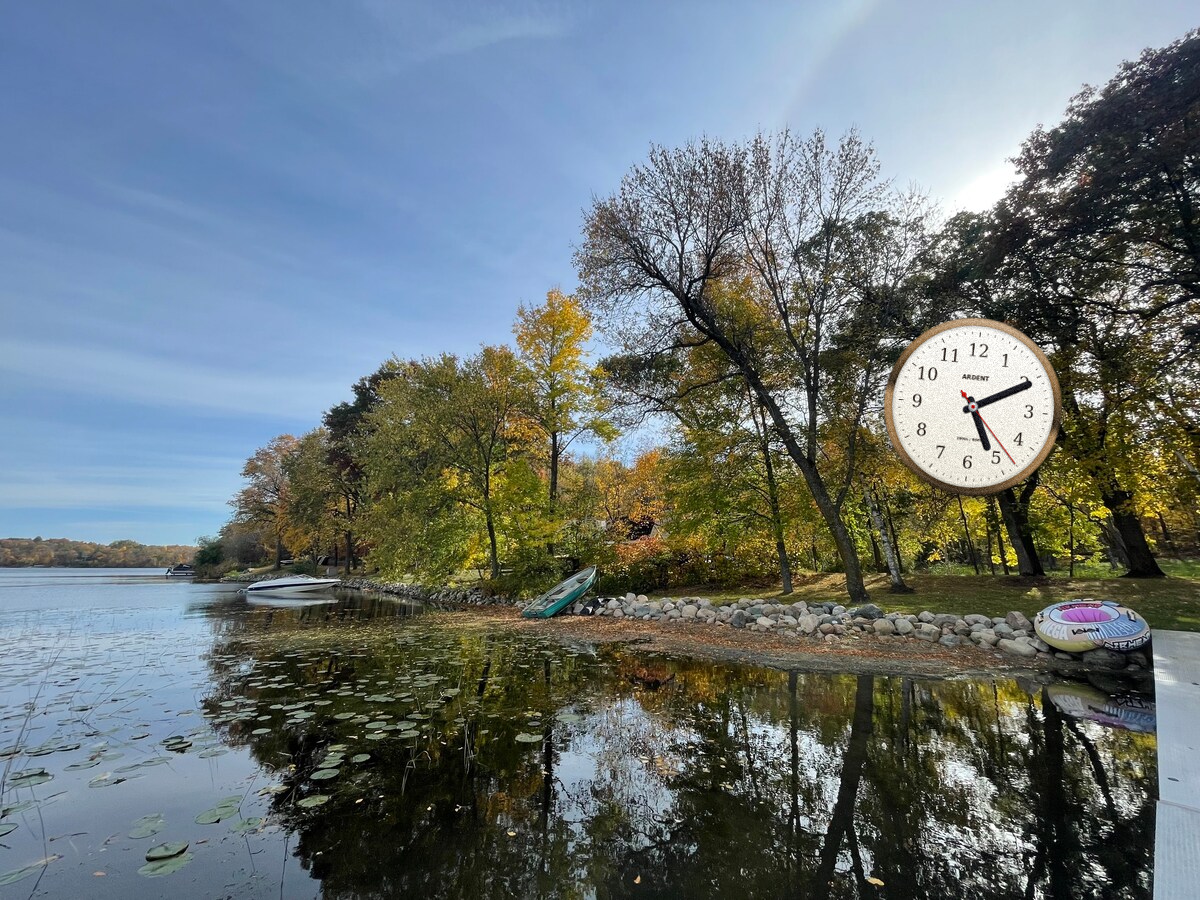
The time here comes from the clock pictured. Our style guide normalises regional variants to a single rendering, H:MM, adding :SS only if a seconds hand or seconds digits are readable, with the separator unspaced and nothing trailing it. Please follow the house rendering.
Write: 5:10:23
